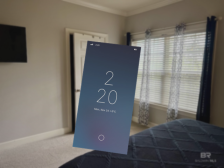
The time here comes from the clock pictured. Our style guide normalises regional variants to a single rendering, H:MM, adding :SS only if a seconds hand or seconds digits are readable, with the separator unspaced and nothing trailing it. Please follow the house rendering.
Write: 2:20
